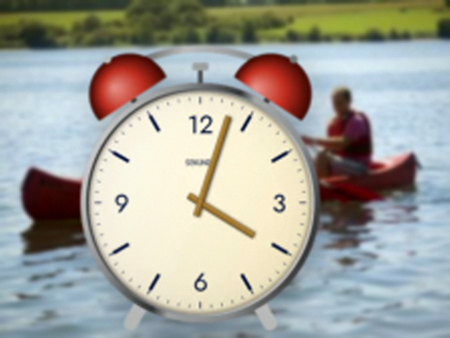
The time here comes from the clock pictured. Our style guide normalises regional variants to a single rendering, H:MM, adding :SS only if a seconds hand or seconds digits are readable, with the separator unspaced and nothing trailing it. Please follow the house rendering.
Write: 4:03
